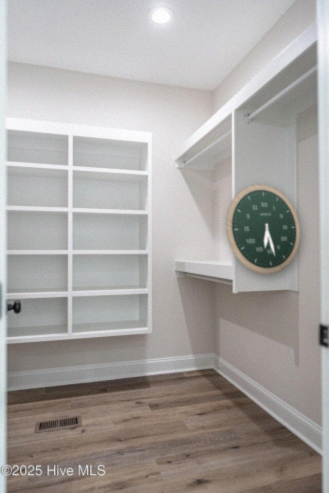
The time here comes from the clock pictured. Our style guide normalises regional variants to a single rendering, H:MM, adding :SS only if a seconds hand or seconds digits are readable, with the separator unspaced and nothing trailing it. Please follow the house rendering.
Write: 6:28
